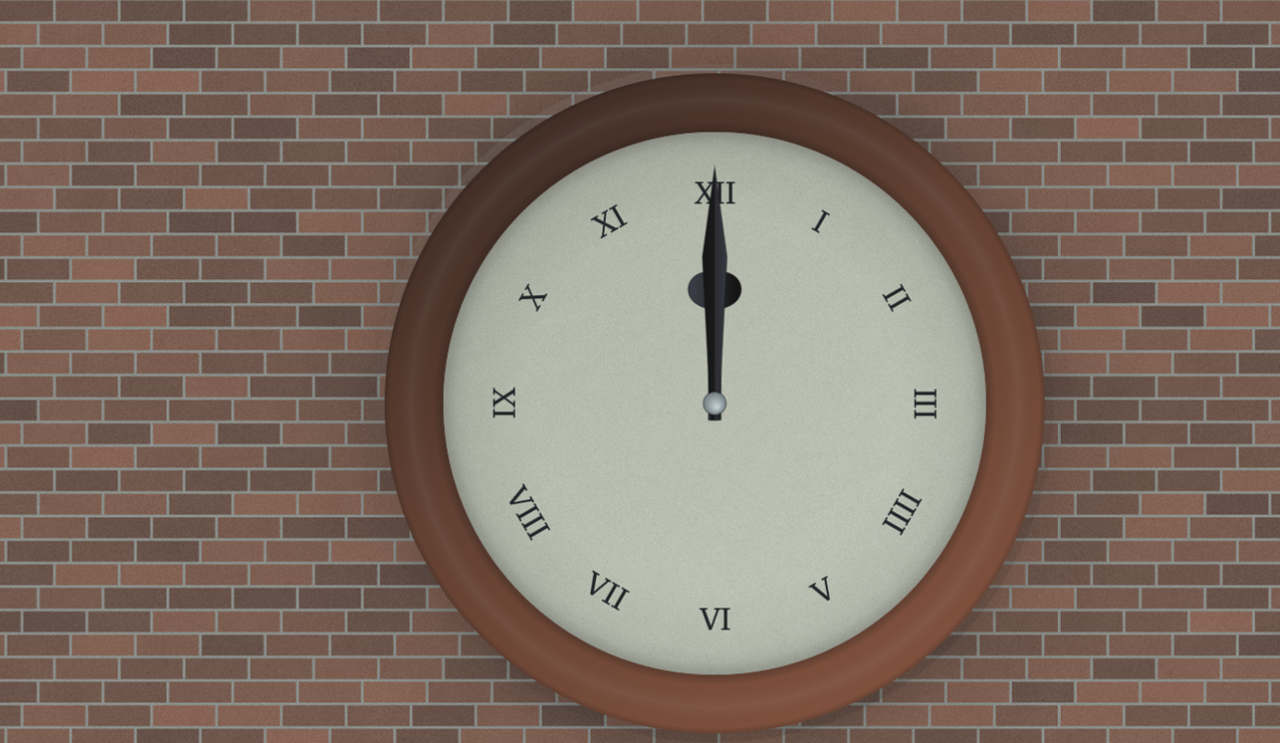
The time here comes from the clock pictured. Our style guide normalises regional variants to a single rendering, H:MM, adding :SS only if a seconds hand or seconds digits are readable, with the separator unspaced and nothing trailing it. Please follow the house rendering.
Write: 12:00
